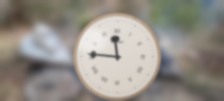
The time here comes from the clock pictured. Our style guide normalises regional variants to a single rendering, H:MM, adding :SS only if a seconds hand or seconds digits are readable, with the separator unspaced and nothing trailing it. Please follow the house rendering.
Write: 11:46
